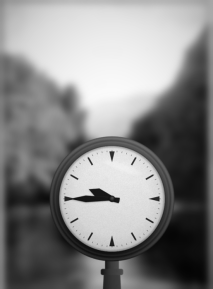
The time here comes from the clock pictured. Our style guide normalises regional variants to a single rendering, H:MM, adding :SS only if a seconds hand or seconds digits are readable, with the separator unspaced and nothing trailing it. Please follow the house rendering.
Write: 9:45
